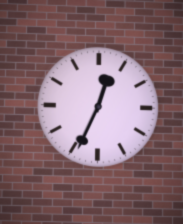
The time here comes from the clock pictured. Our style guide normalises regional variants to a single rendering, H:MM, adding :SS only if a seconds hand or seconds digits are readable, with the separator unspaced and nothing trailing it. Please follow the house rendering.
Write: 12:34
